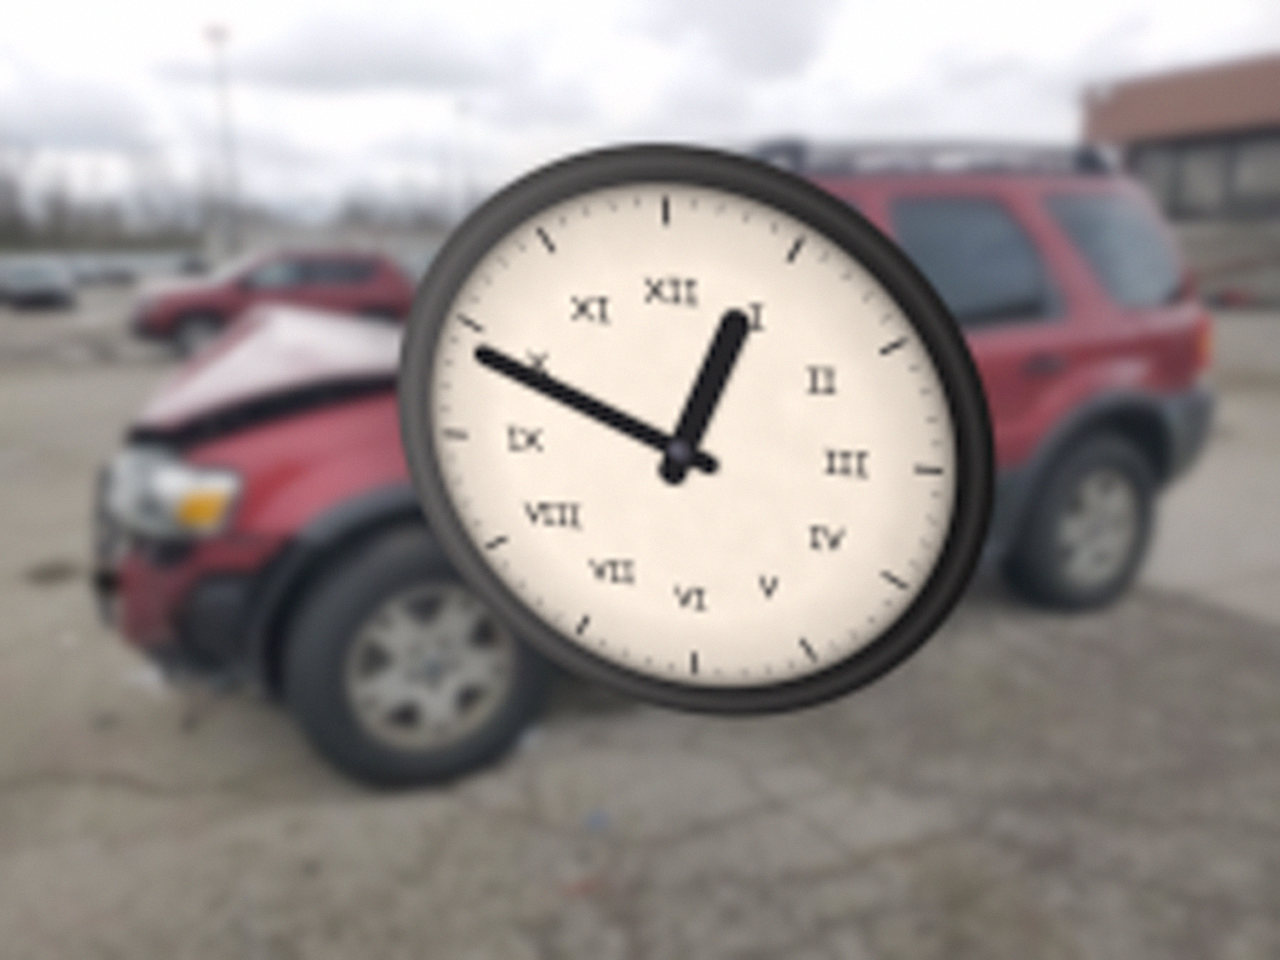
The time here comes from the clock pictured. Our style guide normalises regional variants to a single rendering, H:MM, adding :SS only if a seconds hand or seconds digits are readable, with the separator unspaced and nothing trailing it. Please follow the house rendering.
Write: 12:49
